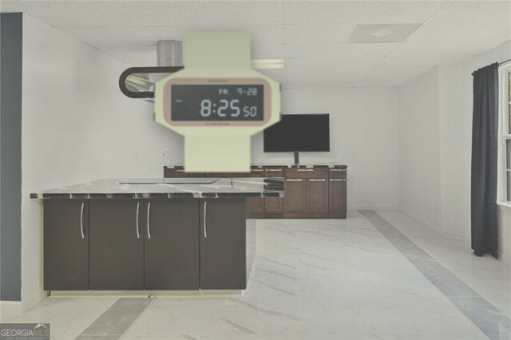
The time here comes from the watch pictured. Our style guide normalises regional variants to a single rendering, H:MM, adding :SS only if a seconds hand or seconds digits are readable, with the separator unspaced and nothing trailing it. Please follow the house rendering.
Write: 8:25:50
